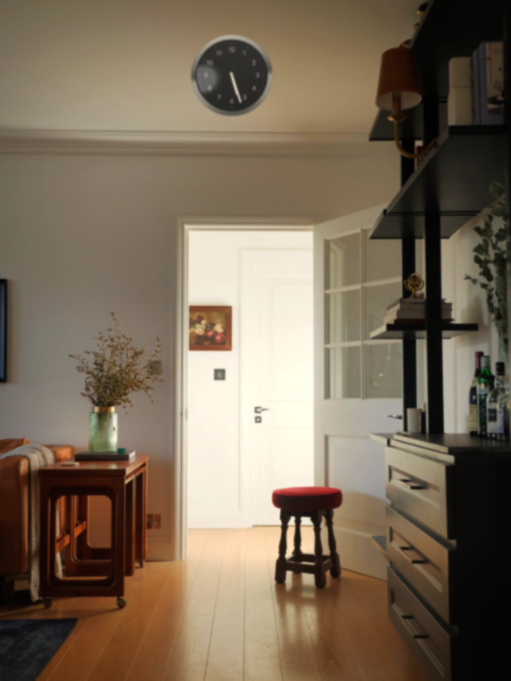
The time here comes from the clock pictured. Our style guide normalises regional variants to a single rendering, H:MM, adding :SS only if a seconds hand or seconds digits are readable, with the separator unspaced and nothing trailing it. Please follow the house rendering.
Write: 5:27
